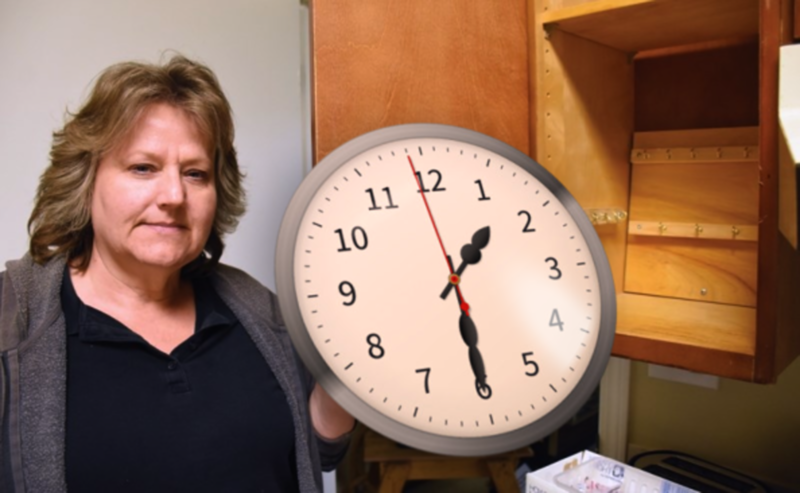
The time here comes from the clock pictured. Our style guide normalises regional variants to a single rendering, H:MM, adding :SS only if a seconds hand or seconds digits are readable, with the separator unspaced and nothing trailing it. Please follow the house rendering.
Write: 1:29:59
